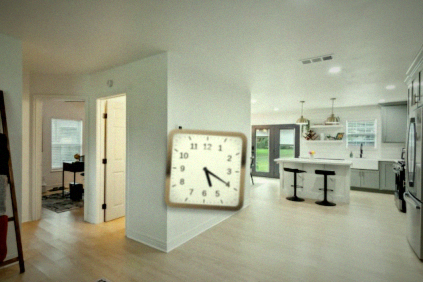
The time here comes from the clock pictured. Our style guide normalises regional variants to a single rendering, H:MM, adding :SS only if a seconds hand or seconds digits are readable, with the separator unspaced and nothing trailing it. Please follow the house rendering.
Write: 5:20
